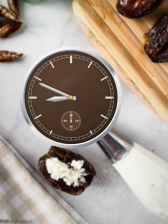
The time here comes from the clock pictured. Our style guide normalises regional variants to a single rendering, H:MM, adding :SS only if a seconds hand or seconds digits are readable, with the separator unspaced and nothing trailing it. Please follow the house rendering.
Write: 8:49
